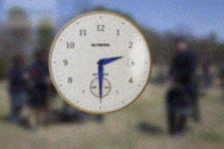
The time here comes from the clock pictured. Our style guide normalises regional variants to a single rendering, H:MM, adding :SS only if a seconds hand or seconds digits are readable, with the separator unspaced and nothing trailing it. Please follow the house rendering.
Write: 2:30
